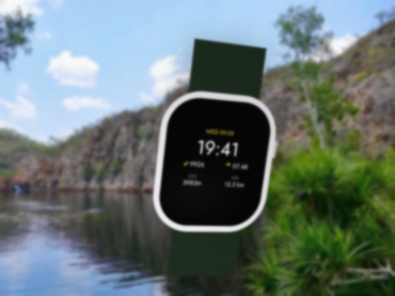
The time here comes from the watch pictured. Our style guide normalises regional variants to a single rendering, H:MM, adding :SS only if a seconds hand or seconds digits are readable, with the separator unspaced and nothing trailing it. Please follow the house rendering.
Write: 19:41
